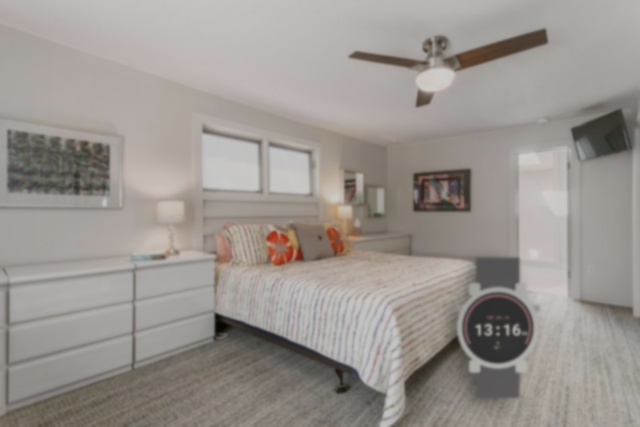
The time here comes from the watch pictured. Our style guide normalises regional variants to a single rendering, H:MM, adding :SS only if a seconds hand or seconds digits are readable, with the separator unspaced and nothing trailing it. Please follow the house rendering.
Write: 13:16
